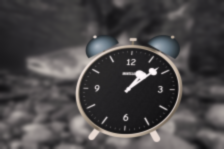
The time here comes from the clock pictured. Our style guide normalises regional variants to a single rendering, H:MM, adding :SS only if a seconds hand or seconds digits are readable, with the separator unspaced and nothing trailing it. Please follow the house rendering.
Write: 1:08
